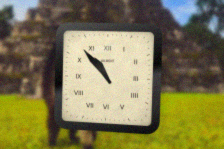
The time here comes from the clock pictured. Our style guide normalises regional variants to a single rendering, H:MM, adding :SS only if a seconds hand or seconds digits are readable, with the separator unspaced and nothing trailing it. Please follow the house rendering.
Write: 10:53
